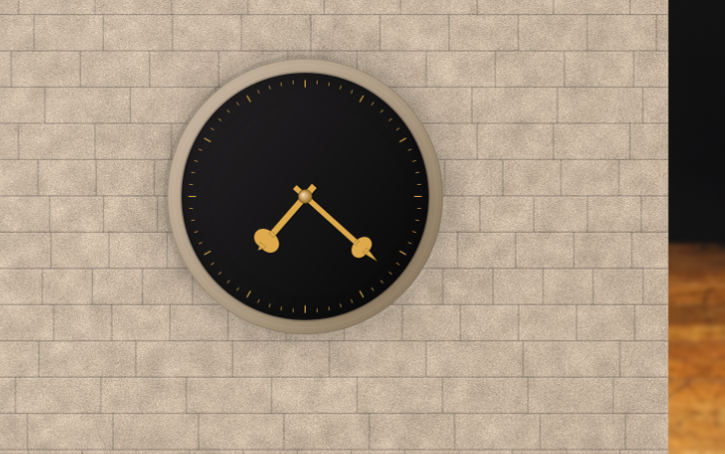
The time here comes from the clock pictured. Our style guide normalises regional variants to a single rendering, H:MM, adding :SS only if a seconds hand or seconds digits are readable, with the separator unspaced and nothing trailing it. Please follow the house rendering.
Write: 7:22
